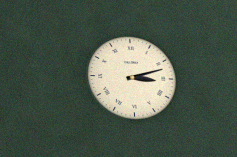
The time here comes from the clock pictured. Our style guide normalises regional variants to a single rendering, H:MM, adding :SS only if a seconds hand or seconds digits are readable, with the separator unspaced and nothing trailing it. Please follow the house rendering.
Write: 3:12
